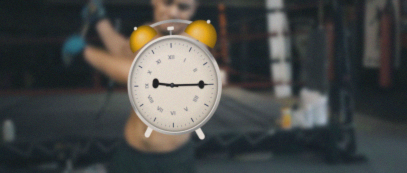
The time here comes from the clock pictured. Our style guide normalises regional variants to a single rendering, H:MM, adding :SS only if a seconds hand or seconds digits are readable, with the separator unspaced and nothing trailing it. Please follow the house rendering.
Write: 9:15
